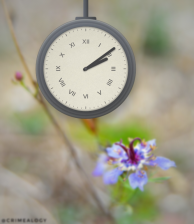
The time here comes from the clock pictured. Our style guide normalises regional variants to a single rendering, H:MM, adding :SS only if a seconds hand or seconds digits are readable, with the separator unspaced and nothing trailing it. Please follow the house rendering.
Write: 2:09
